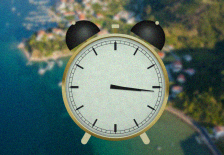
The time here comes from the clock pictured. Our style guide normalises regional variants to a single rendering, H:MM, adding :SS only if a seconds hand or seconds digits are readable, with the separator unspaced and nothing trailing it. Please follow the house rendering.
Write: 3:16
